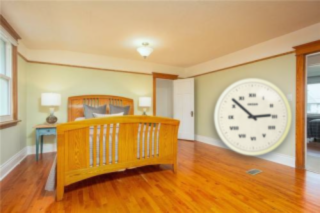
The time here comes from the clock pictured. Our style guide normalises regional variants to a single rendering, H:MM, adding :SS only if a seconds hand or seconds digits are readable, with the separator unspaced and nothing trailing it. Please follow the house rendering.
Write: 2:52
